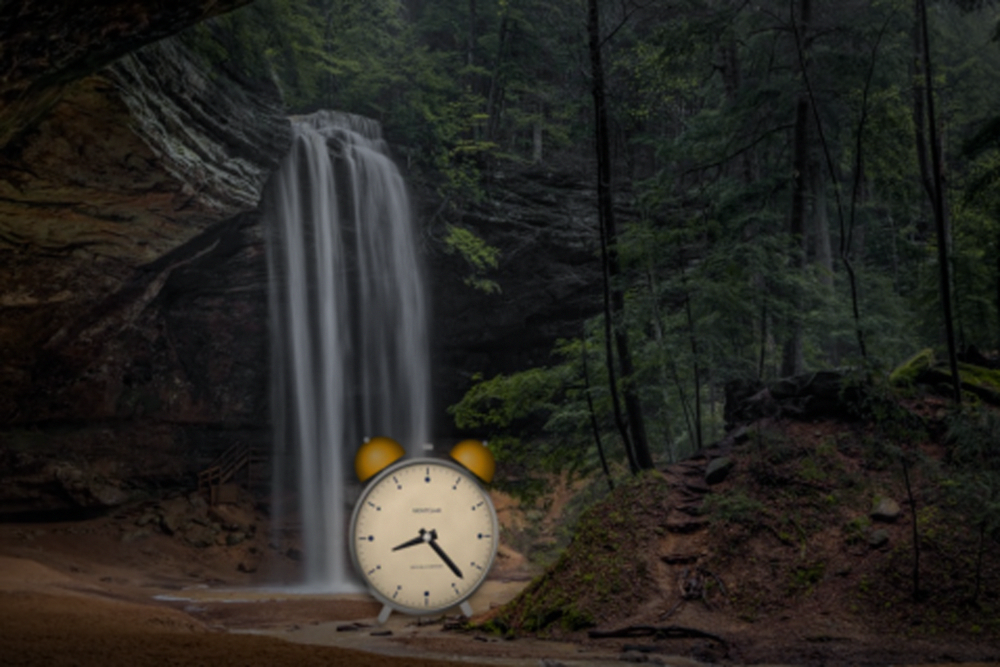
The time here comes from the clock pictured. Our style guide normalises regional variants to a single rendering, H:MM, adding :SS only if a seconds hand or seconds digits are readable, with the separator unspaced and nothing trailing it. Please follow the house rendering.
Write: 8:23
